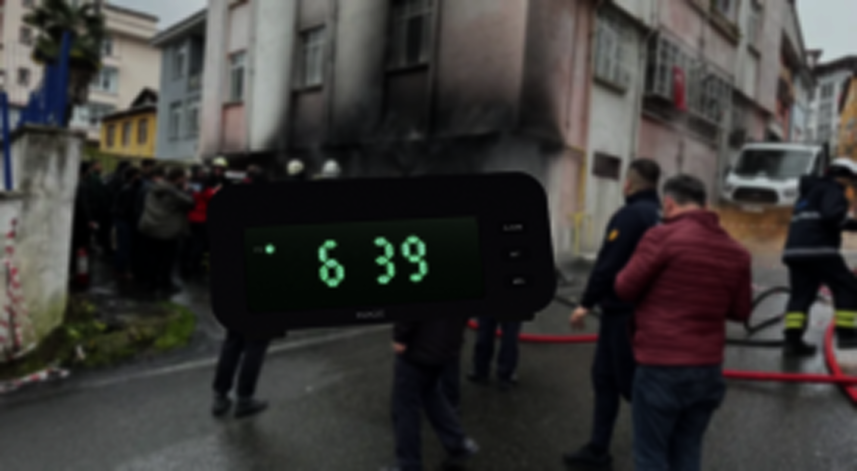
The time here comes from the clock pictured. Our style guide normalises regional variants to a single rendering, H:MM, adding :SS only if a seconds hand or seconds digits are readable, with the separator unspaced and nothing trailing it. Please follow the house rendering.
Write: 6:39
